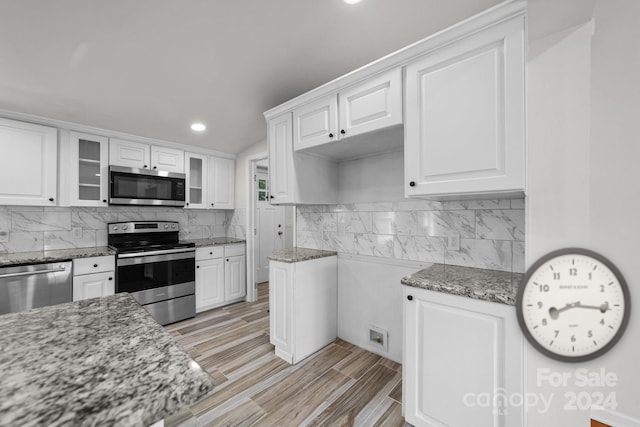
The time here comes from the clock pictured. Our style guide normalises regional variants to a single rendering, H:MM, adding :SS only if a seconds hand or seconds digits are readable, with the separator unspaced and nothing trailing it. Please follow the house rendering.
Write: 8:16
